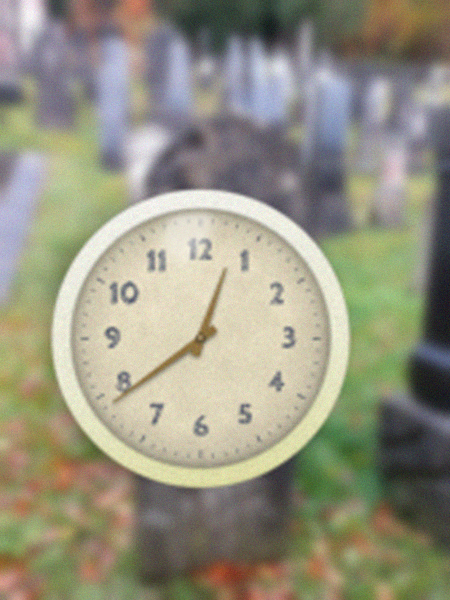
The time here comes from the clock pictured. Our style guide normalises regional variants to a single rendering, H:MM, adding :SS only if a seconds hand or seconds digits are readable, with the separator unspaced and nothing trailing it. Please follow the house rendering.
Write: 12:39
